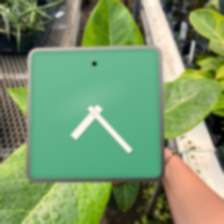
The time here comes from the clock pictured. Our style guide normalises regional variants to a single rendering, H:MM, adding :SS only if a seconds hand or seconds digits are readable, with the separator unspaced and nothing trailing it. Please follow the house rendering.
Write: 7:23
